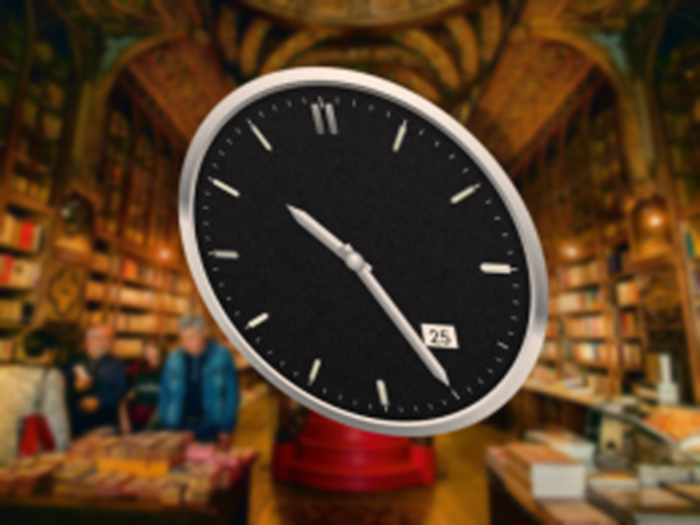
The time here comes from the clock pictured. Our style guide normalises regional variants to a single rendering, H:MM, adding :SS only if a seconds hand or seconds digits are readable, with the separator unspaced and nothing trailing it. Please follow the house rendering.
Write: 10:25
